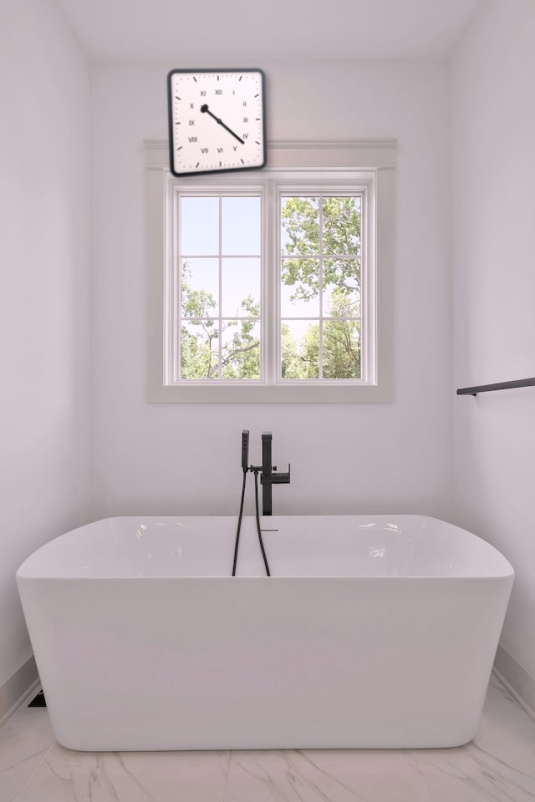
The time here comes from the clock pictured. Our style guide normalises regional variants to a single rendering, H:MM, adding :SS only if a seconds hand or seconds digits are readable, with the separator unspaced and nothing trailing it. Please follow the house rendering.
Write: 10:22
